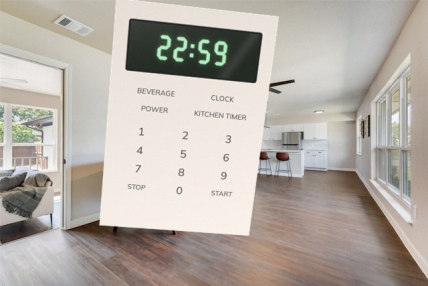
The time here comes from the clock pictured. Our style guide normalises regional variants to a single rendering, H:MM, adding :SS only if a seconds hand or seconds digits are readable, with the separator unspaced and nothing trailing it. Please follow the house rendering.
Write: 22:59
